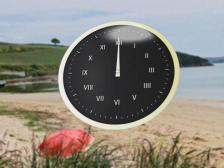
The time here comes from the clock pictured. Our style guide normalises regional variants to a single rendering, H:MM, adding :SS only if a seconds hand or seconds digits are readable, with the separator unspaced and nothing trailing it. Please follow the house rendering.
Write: 12:00
